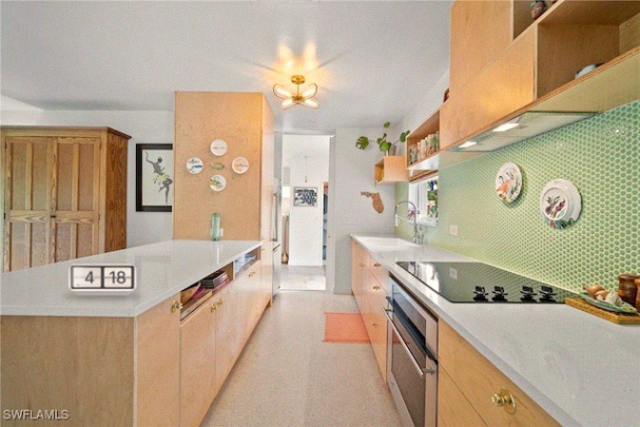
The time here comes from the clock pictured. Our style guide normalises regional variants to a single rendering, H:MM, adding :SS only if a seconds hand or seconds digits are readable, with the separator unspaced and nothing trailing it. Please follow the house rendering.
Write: 4:18
